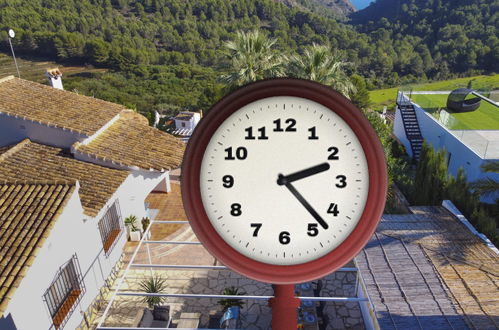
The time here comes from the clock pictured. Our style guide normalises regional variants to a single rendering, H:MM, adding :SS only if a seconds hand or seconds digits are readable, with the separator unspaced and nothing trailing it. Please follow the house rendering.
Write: 2:23
